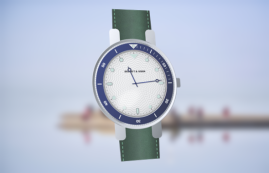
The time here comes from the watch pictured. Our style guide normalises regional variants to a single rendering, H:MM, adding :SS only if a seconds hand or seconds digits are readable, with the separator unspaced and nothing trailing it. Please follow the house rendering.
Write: 11:14
